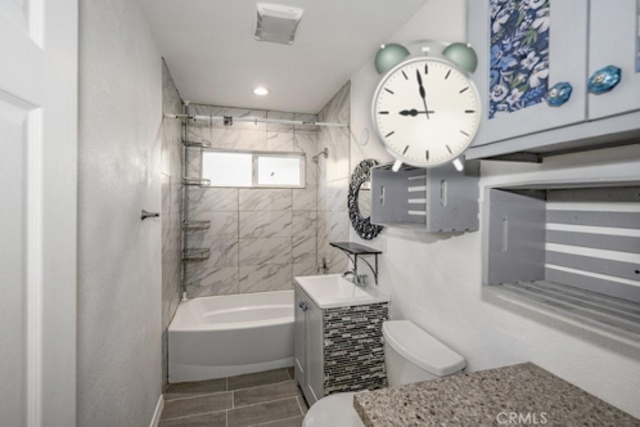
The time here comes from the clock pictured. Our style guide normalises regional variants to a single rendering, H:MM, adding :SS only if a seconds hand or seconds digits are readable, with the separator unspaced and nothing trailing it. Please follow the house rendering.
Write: 8:58
